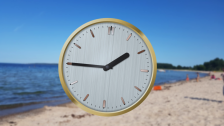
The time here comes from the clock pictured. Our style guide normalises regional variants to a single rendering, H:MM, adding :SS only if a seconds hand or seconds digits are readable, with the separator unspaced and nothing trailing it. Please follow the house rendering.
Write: 1:45
